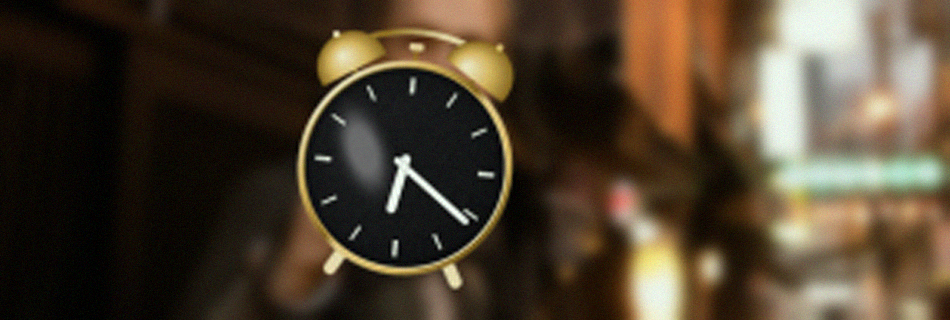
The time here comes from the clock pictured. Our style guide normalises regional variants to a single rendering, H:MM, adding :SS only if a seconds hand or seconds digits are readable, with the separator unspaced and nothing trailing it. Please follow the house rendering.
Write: 6:21
